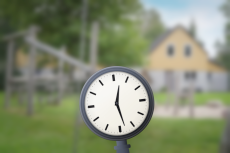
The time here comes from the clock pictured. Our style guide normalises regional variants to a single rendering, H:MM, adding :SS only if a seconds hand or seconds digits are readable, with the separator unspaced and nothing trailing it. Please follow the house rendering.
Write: 12:28
